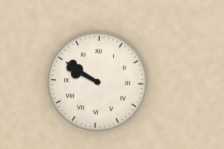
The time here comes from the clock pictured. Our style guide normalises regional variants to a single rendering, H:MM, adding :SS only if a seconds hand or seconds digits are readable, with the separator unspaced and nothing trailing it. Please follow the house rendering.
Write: 9:50
